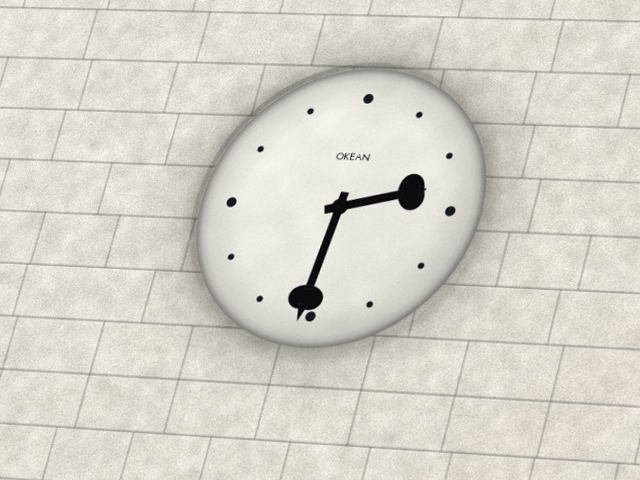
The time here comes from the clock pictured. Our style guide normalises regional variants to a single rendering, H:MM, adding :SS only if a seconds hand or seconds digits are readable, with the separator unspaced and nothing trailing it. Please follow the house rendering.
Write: 2:31
